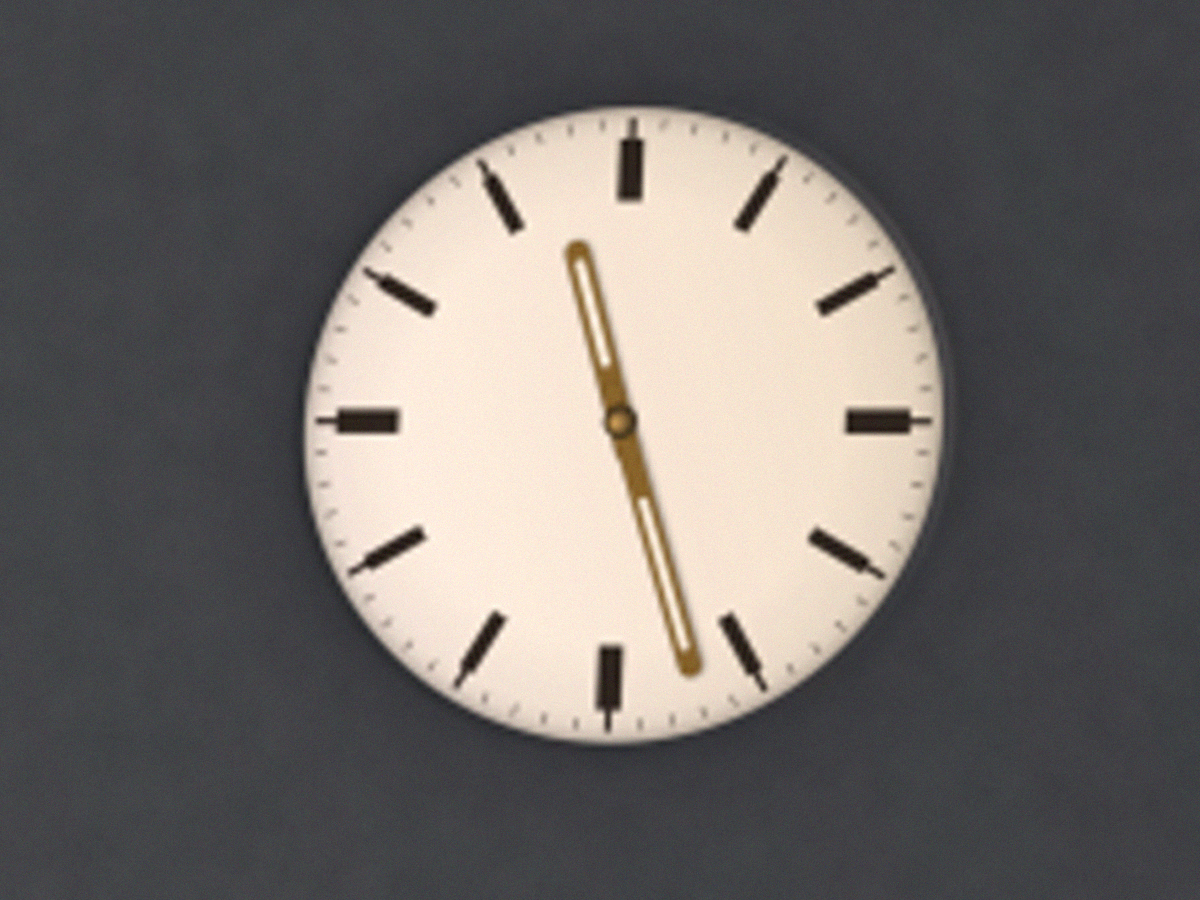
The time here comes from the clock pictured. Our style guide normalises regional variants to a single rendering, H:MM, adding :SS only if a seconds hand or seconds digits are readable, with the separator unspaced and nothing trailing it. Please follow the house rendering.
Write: 11:27
